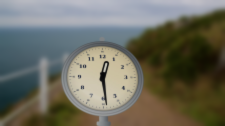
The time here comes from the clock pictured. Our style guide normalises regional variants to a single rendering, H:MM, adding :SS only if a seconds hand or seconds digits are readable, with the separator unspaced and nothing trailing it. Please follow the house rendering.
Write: 12:29
